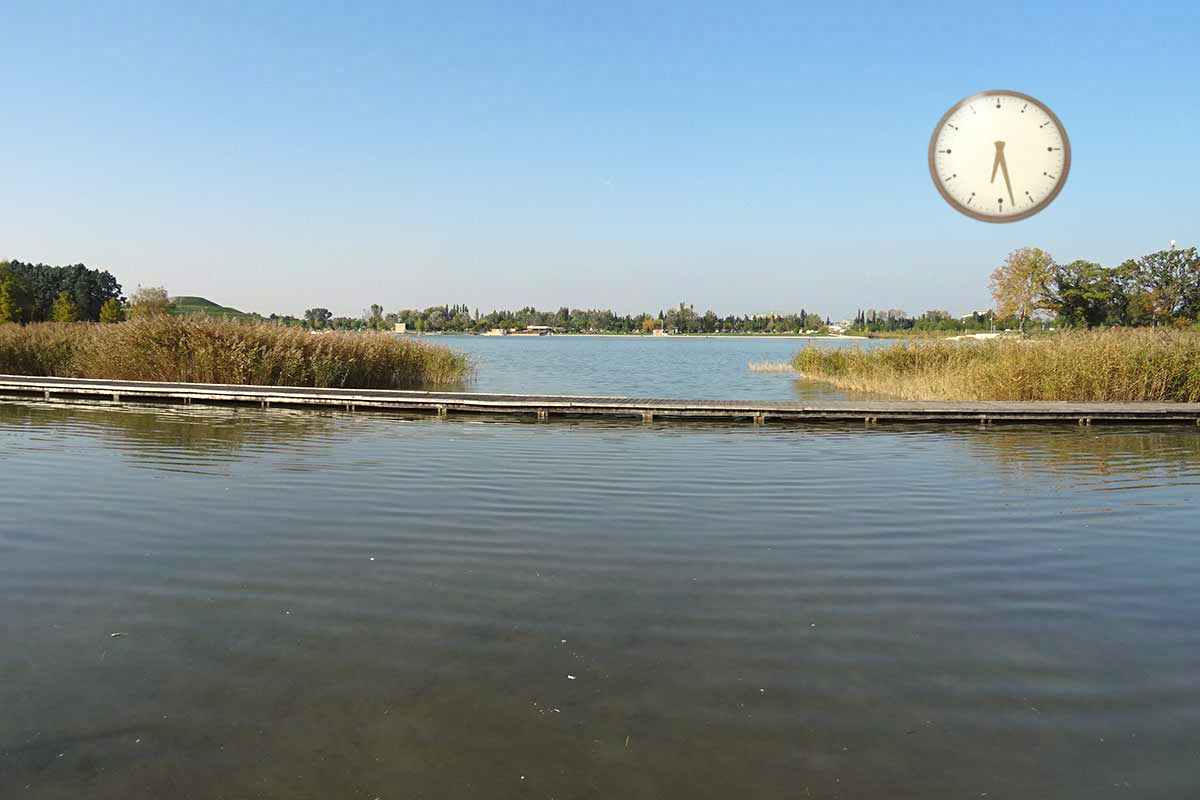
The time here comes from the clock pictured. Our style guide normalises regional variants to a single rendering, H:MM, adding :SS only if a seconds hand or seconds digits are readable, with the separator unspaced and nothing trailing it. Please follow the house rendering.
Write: 6:28
